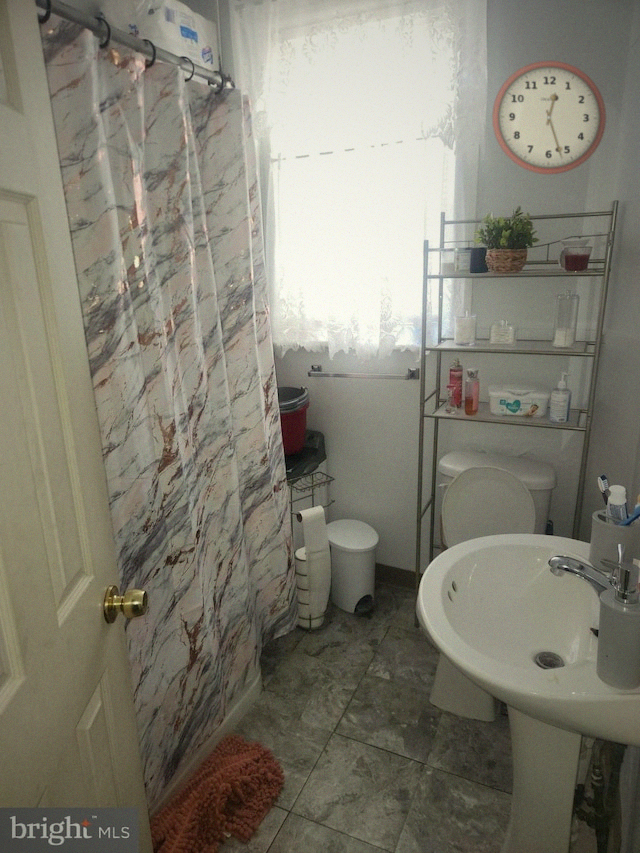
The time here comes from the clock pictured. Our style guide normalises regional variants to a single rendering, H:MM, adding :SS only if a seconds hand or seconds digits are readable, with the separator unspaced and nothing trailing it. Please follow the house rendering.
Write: 12:27
